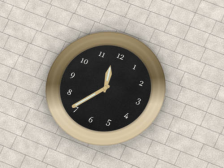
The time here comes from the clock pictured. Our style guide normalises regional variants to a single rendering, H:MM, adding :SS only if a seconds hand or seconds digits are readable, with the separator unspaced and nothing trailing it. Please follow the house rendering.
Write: 11:36
